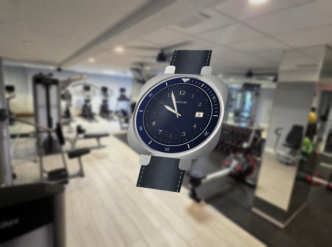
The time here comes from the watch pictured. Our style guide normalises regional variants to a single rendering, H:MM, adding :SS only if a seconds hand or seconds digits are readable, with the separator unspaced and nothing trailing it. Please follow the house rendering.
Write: 9:56
